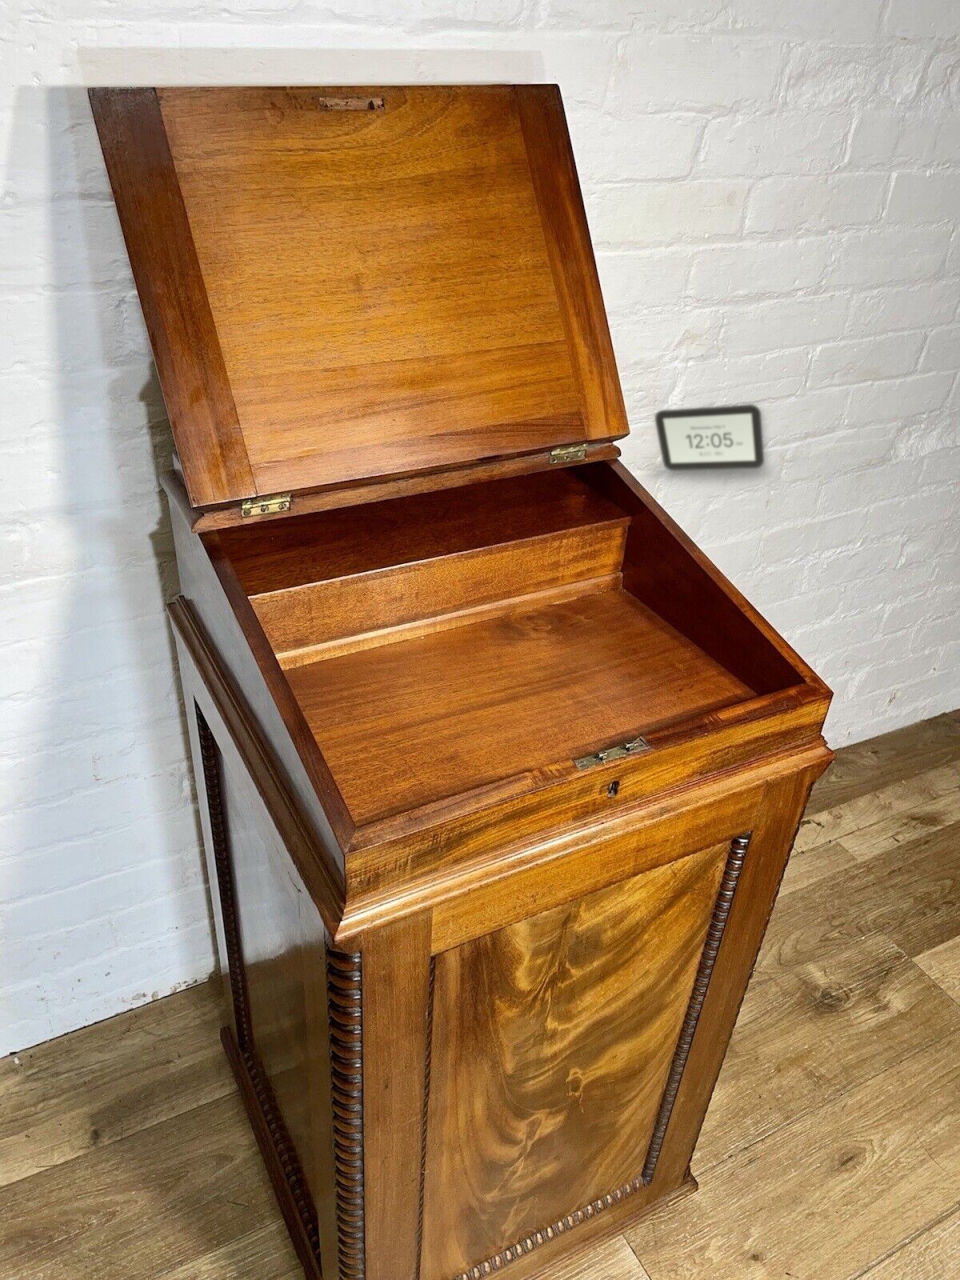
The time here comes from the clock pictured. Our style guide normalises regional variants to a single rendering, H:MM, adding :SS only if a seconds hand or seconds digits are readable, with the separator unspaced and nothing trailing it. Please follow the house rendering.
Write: 12:05
